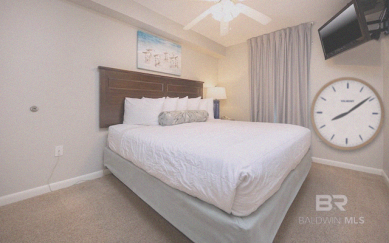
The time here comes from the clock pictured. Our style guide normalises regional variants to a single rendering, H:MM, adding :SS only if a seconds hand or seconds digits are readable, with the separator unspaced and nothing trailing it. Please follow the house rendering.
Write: 8:09
